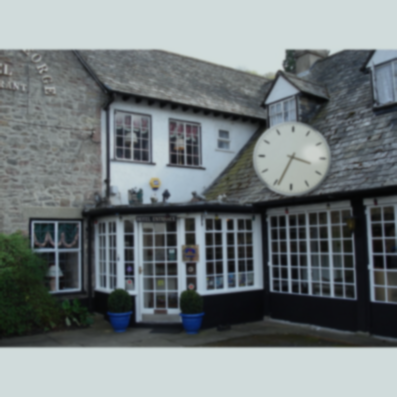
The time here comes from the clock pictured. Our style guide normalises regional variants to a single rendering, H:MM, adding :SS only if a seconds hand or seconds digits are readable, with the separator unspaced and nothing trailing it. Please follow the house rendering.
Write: 3:34
